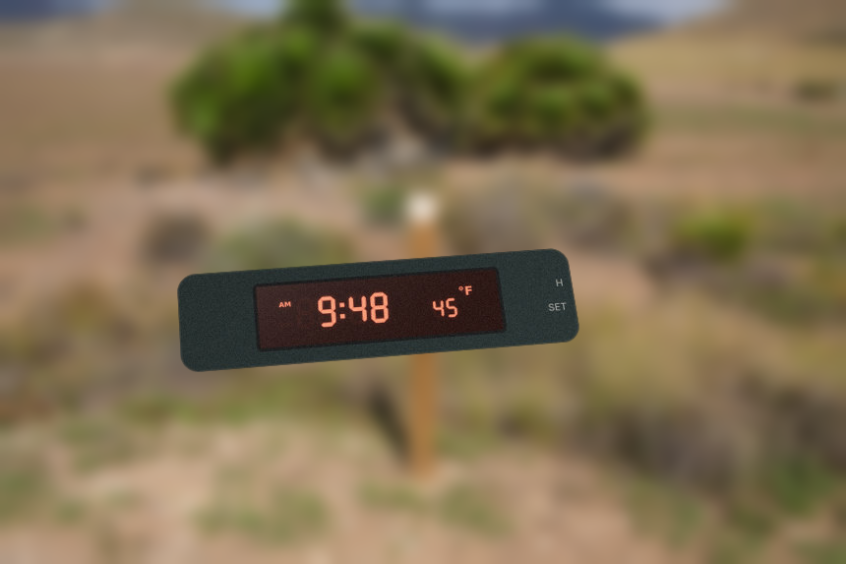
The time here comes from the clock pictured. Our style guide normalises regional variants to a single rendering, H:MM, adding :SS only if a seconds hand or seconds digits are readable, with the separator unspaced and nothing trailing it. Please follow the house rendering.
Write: 9:48
